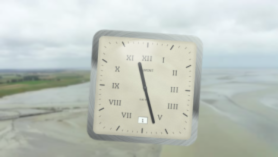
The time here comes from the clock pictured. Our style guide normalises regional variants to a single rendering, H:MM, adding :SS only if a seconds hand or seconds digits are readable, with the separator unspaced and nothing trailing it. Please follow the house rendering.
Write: 11:27
